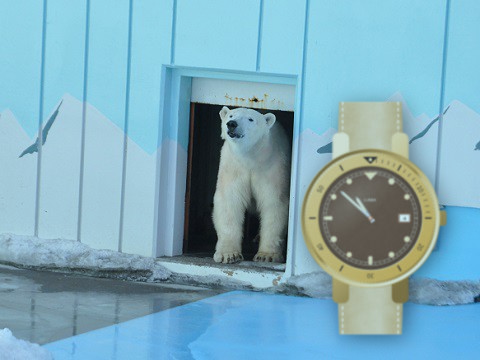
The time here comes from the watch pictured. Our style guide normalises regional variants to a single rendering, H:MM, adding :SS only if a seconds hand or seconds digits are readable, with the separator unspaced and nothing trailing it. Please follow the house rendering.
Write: 10:52
